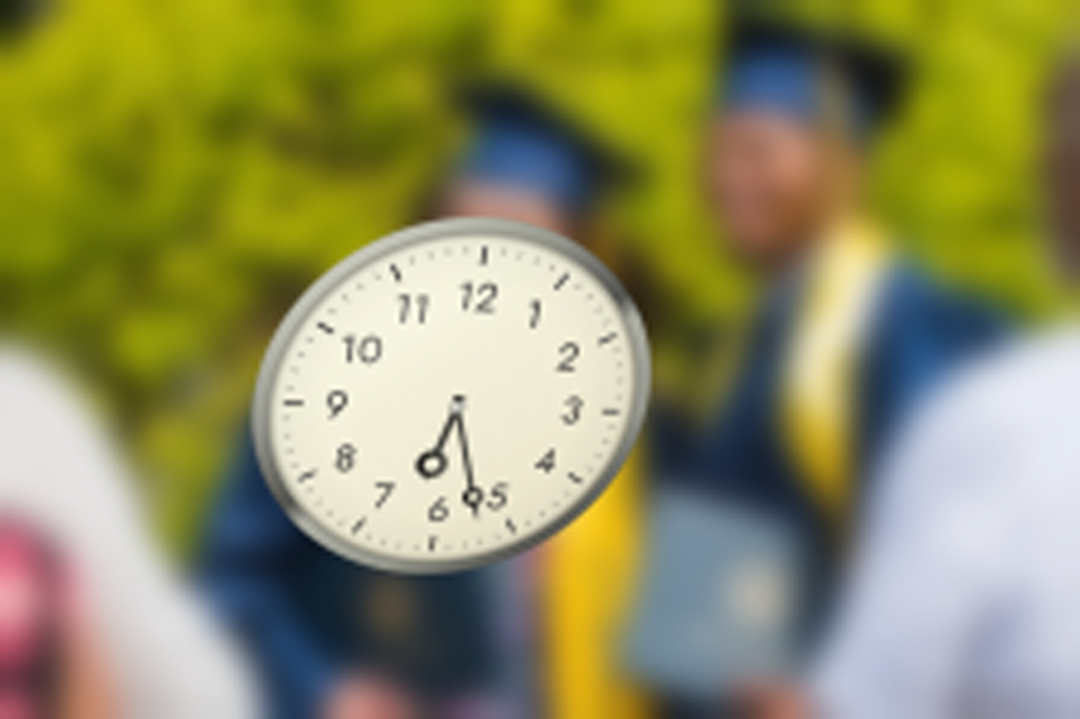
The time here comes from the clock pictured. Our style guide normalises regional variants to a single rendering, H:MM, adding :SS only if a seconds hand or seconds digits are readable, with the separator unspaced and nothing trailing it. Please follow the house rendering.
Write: 6:27
